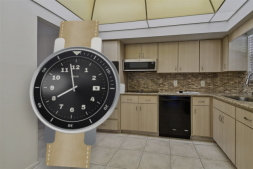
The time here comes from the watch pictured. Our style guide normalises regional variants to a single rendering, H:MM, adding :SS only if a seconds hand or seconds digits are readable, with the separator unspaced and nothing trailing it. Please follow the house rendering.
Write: 7:58
